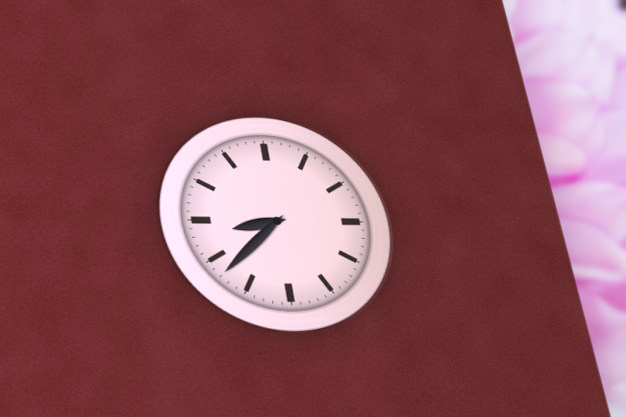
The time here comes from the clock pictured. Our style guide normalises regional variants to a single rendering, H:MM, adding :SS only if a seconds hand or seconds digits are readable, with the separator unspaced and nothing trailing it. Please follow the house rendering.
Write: 8:38
